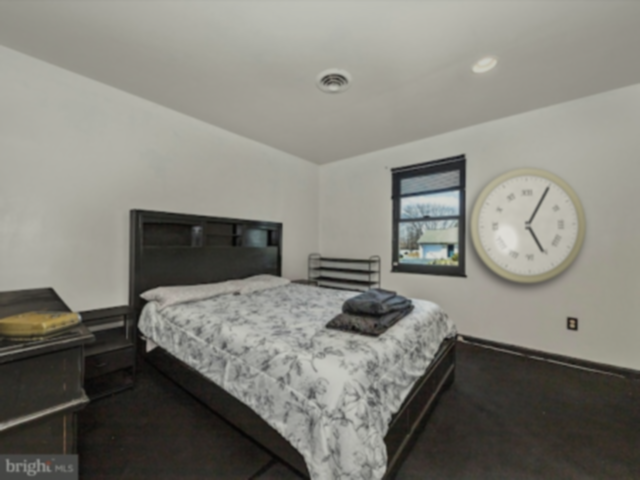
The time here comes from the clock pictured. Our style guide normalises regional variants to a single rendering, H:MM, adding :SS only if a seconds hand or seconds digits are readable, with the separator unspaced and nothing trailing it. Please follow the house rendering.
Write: 5:05
